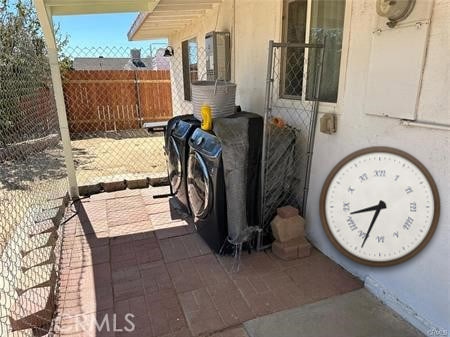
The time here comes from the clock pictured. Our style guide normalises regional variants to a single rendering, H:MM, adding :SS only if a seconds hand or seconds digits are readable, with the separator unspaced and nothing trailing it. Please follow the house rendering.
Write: 8:34
